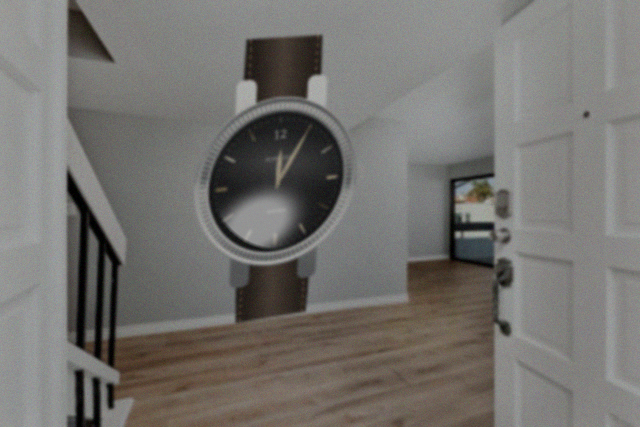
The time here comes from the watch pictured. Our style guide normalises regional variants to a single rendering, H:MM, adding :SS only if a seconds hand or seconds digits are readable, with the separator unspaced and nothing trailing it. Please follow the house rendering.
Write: 12:05
